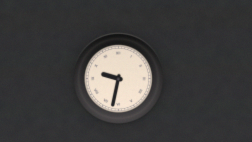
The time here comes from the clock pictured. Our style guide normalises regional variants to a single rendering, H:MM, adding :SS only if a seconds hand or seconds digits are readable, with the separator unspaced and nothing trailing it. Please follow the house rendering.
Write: 9:32
